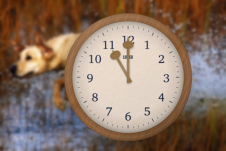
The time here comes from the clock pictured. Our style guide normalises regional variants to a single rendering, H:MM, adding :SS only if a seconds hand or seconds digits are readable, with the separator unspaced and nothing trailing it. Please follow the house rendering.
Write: 11:00
